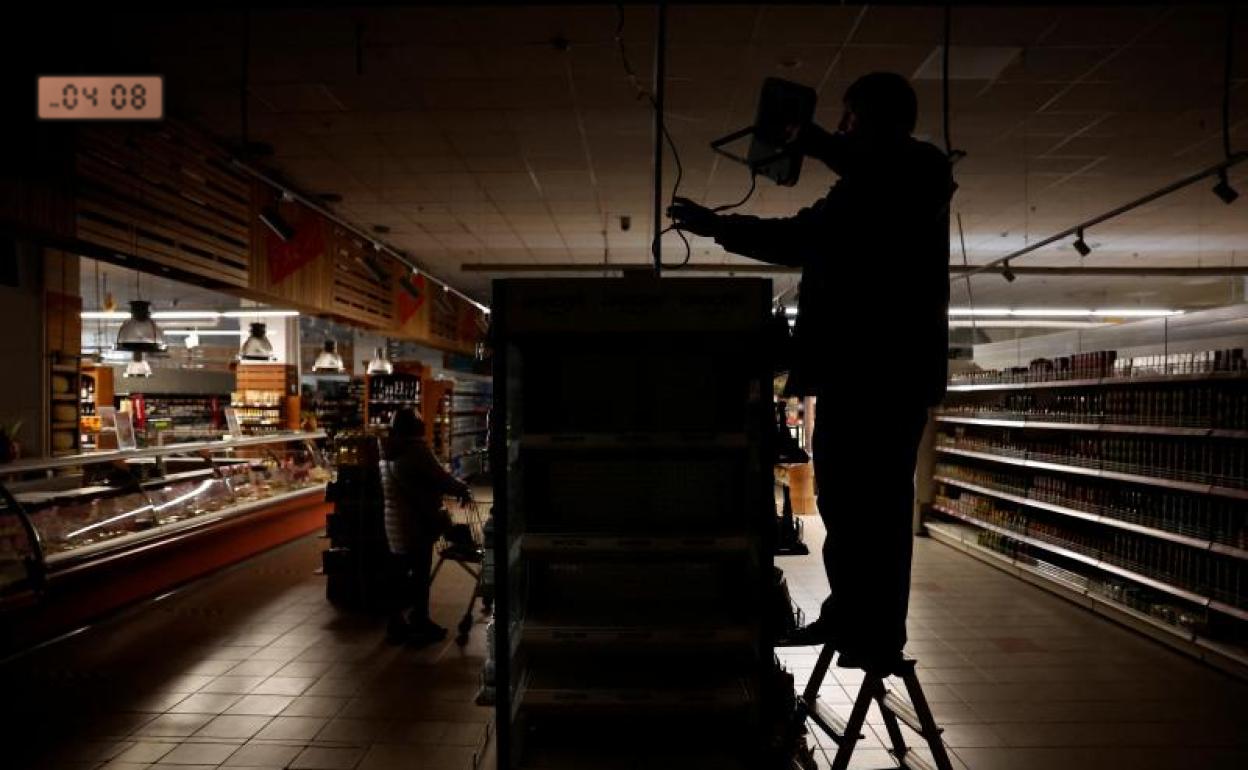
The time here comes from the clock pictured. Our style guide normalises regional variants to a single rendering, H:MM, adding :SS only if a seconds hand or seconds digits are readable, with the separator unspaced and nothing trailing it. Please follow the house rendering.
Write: 4:08
